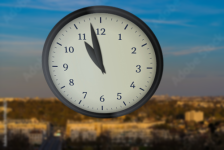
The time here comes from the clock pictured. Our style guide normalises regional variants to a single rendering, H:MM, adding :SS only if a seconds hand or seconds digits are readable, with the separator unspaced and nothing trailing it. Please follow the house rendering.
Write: 10:58
